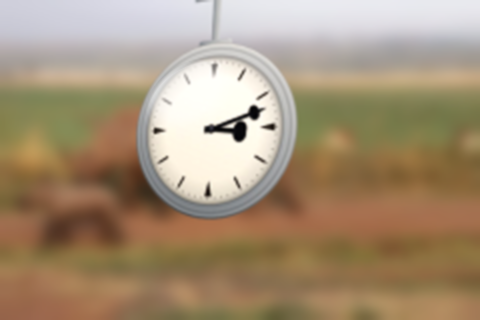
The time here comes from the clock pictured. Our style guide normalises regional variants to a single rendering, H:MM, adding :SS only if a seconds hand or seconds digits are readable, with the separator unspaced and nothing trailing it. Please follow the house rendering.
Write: 3:12
